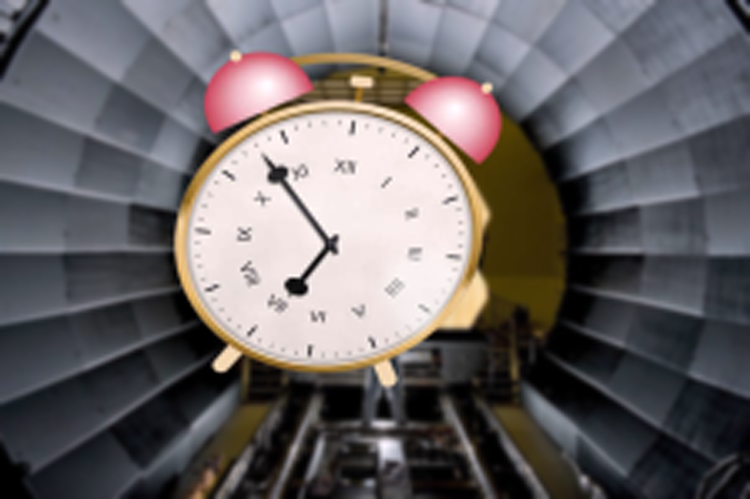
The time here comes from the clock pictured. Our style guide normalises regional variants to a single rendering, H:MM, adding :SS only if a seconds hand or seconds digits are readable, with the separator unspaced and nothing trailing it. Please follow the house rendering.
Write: 6:53
